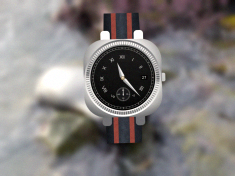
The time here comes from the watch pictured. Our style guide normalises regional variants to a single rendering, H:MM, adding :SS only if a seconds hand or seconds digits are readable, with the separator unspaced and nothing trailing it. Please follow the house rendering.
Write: 11:23
